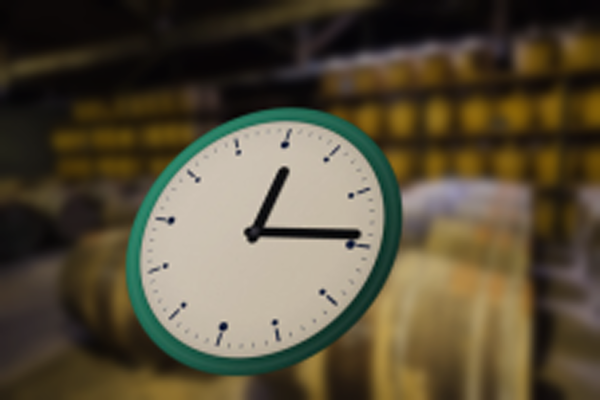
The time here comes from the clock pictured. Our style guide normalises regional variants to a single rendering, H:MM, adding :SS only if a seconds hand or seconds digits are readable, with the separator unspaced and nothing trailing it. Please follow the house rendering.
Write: 12:14
